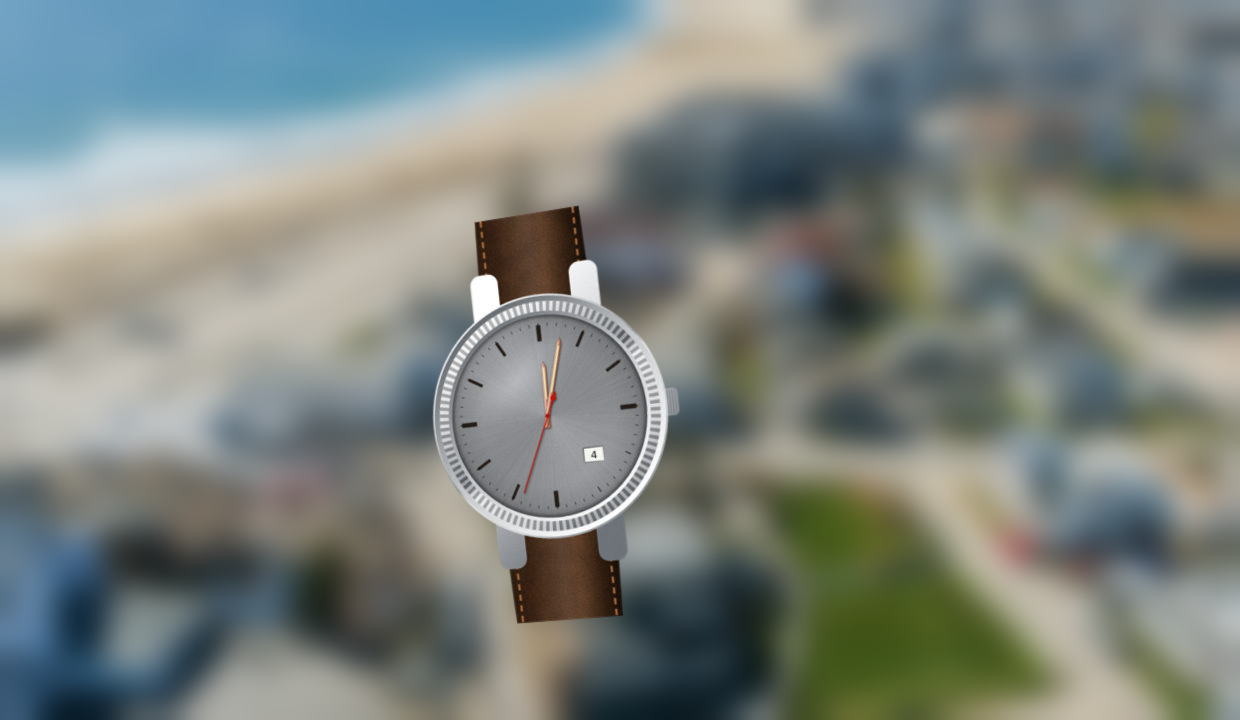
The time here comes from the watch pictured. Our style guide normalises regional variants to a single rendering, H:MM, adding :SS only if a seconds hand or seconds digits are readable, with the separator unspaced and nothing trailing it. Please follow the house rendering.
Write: 12:02:34
